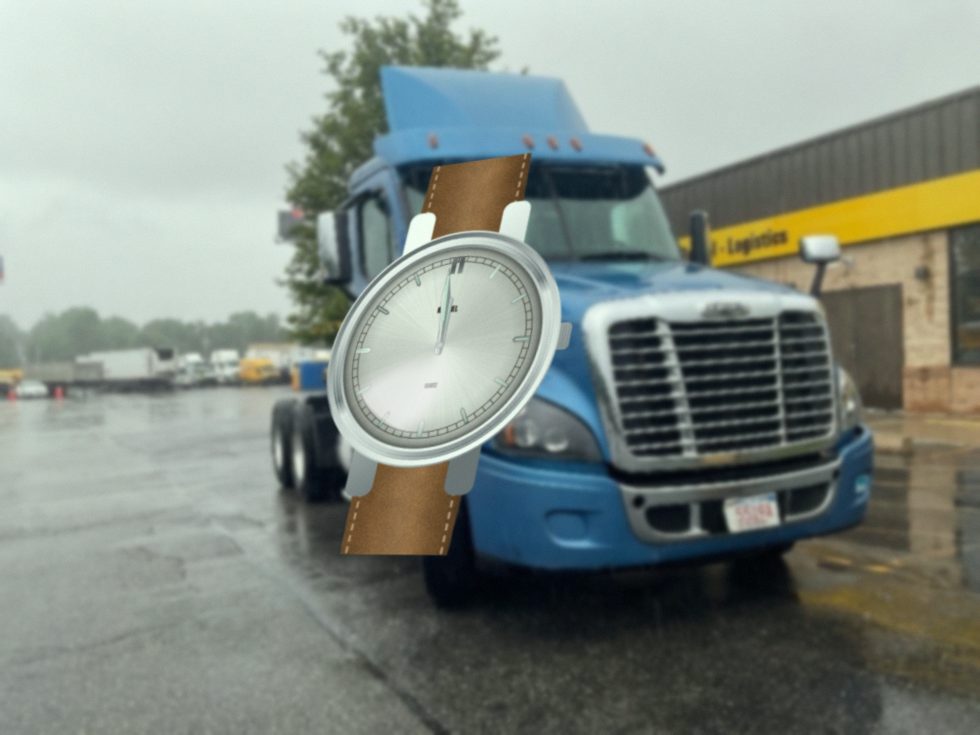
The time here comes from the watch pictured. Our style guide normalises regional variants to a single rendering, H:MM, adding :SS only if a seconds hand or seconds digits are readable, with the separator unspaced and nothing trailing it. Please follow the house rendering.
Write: 11:59
